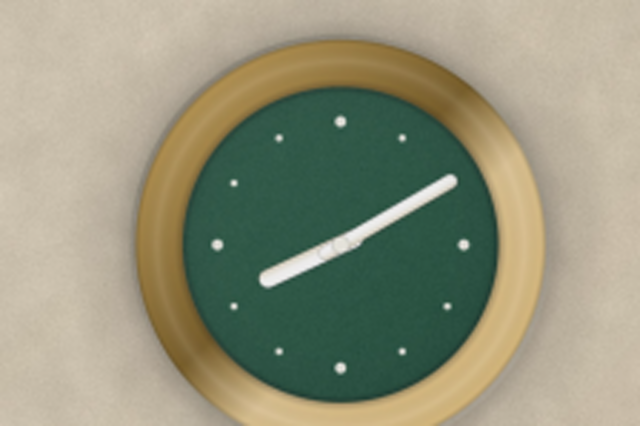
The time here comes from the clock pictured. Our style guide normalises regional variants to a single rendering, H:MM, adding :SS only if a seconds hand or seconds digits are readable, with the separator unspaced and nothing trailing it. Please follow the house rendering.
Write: 8:10
